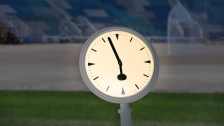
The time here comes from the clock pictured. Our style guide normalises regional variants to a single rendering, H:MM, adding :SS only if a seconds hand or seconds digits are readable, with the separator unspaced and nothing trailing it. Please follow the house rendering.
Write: 5:57
